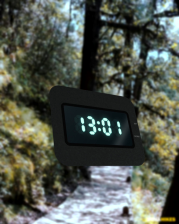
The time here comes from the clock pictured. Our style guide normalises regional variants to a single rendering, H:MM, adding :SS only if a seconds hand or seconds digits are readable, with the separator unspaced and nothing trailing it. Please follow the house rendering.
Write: 13:01
